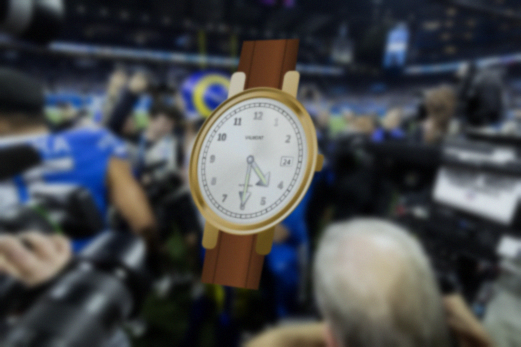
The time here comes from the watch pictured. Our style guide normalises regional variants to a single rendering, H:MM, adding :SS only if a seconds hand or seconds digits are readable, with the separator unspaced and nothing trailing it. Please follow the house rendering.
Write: 4:30
